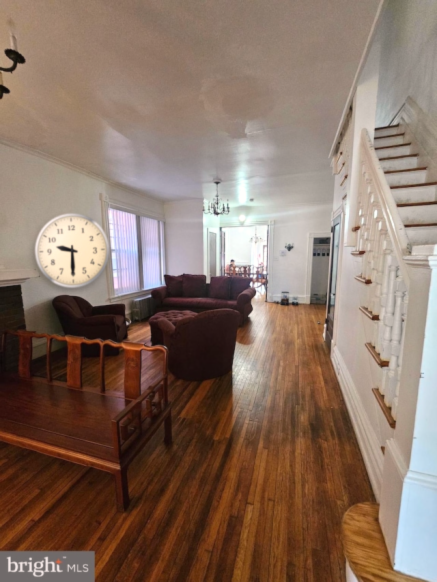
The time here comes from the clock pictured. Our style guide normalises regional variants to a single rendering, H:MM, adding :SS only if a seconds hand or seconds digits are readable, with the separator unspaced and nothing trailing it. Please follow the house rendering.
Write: 9:30
